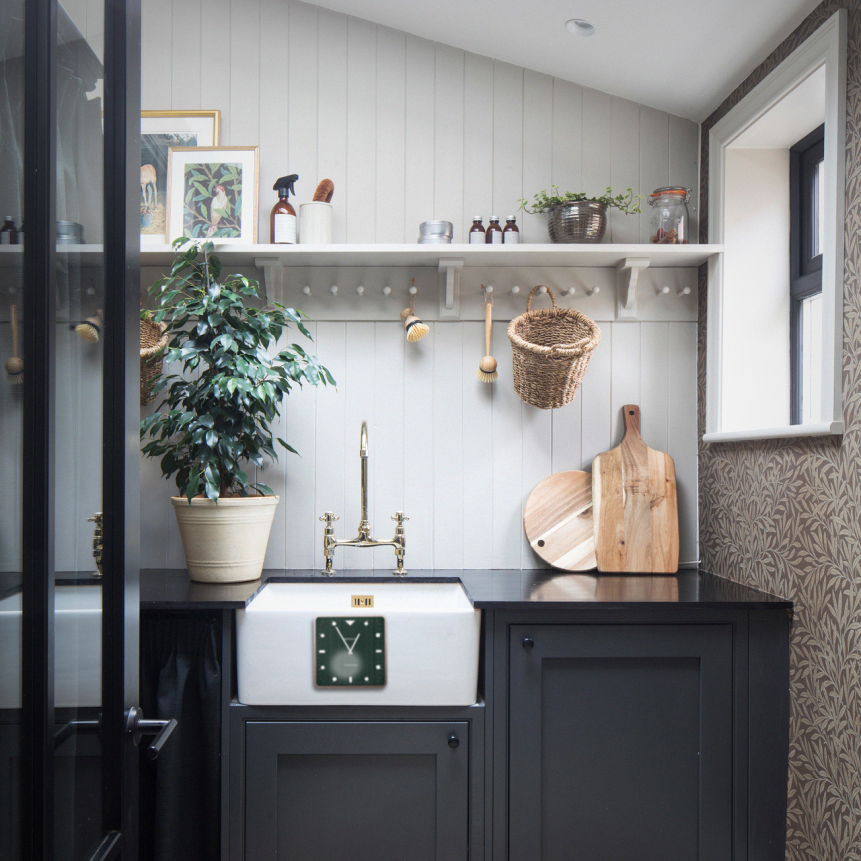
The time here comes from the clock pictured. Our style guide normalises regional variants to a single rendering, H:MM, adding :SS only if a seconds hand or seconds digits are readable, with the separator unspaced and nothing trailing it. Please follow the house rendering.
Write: 12:55
